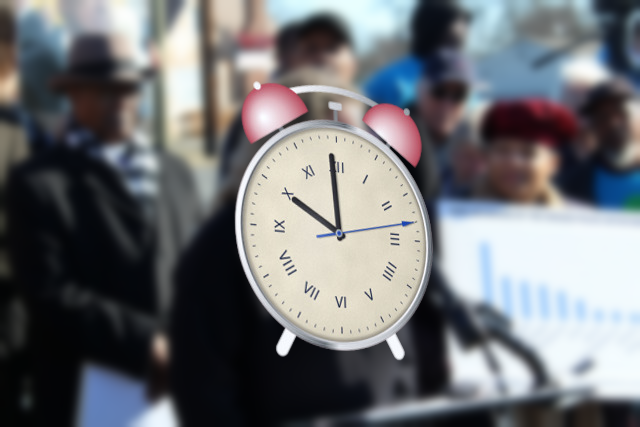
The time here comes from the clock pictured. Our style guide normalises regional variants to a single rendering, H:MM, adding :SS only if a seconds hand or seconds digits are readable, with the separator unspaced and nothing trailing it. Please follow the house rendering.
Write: 9:59:13
